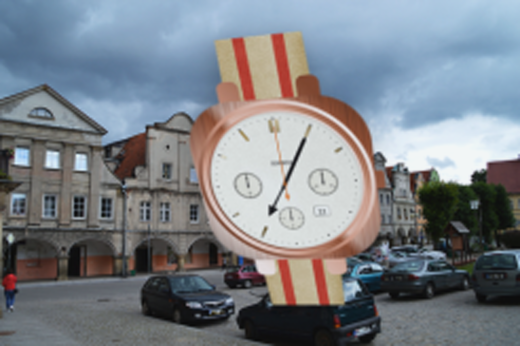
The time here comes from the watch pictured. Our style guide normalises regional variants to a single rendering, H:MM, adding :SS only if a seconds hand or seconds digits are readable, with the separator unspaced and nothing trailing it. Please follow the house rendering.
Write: 7:05
